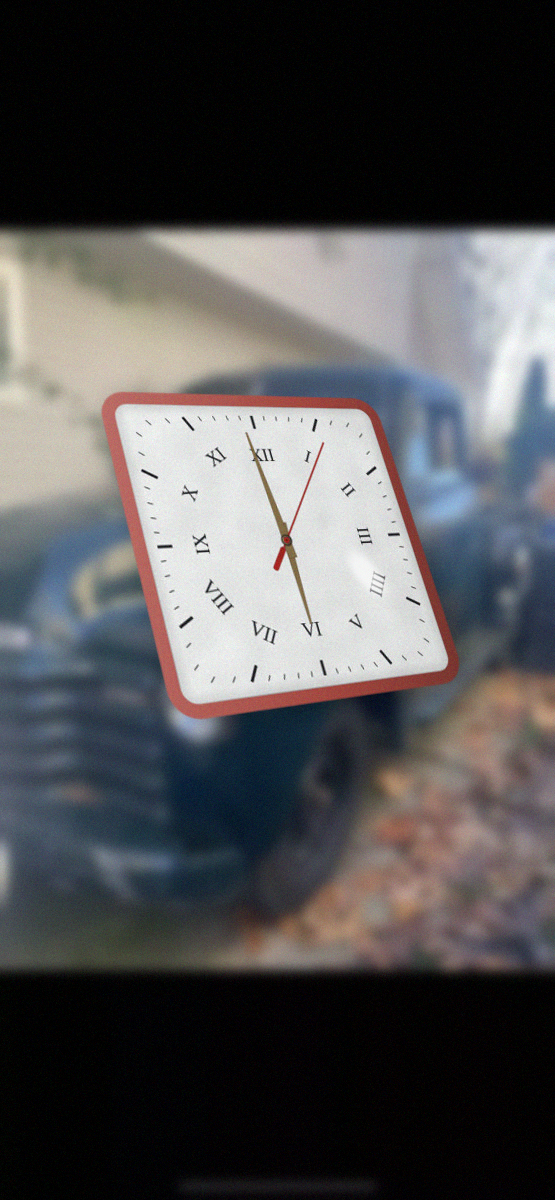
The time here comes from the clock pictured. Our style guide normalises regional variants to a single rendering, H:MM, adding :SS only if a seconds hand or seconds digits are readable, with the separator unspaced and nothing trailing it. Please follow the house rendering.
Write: 5:59:06
